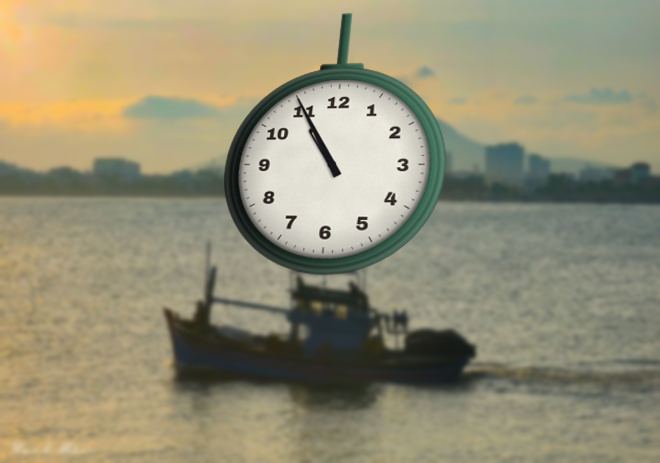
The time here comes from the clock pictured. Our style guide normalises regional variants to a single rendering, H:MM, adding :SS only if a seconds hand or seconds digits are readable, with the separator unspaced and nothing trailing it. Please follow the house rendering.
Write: 10:55
